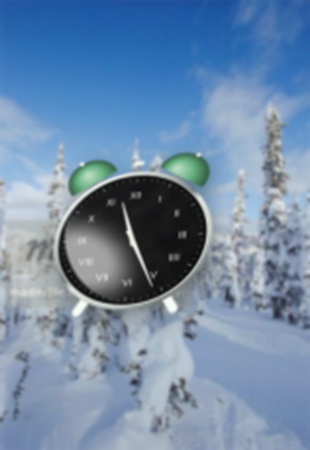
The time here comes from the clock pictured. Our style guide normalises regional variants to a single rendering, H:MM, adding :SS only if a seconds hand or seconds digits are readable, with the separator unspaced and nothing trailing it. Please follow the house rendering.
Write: 11:26
